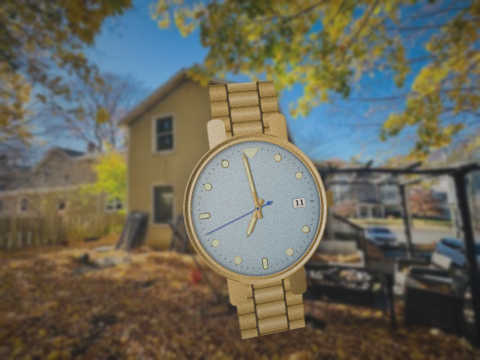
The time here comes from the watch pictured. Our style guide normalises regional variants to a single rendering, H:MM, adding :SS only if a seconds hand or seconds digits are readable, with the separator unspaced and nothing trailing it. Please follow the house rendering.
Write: 6:58:42
